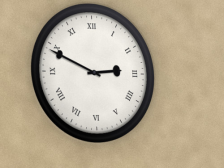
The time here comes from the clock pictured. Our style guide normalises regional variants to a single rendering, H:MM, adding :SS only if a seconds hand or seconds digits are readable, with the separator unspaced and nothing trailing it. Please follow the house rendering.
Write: 2:49
